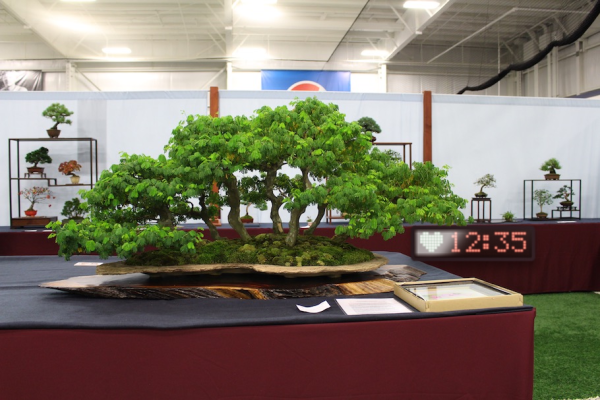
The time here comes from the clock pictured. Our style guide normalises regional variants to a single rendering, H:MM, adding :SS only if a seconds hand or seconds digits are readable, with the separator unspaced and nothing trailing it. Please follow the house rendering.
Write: 12:35
